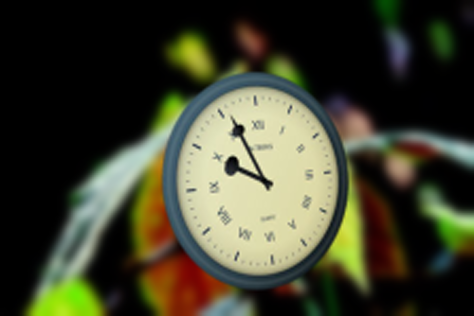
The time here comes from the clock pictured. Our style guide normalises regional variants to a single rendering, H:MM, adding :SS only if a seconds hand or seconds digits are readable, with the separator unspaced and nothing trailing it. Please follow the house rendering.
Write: 9:56
